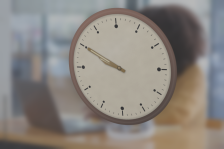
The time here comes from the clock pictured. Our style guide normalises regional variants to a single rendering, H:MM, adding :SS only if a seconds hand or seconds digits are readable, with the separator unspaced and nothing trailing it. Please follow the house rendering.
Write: 9:50
